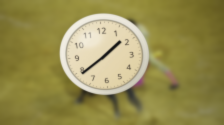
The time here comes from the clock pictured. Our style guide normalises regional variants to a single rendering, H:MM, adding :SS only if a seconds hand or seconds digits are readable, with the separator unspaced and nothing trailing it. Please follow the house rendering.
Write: 1:39
